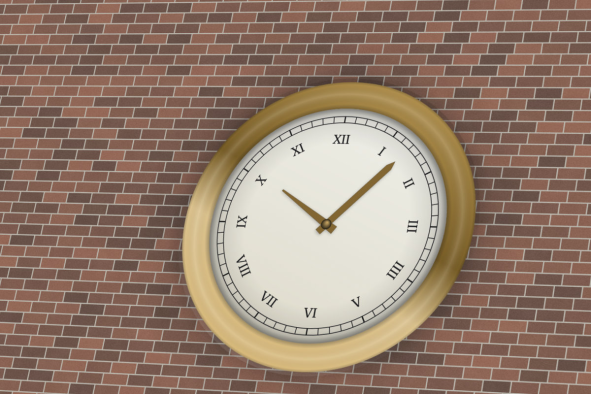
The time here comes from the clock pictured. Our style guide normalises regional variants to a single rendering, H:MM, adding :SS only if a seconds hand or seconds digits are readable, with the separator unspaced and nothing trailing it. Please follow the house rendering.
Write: 10:07
